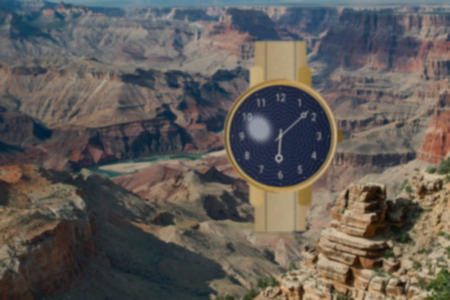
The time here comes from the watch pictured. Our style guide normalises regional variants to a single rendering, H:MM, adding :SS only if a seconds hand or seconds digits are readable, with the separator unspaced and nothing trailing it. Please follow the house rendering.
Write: 6:08
